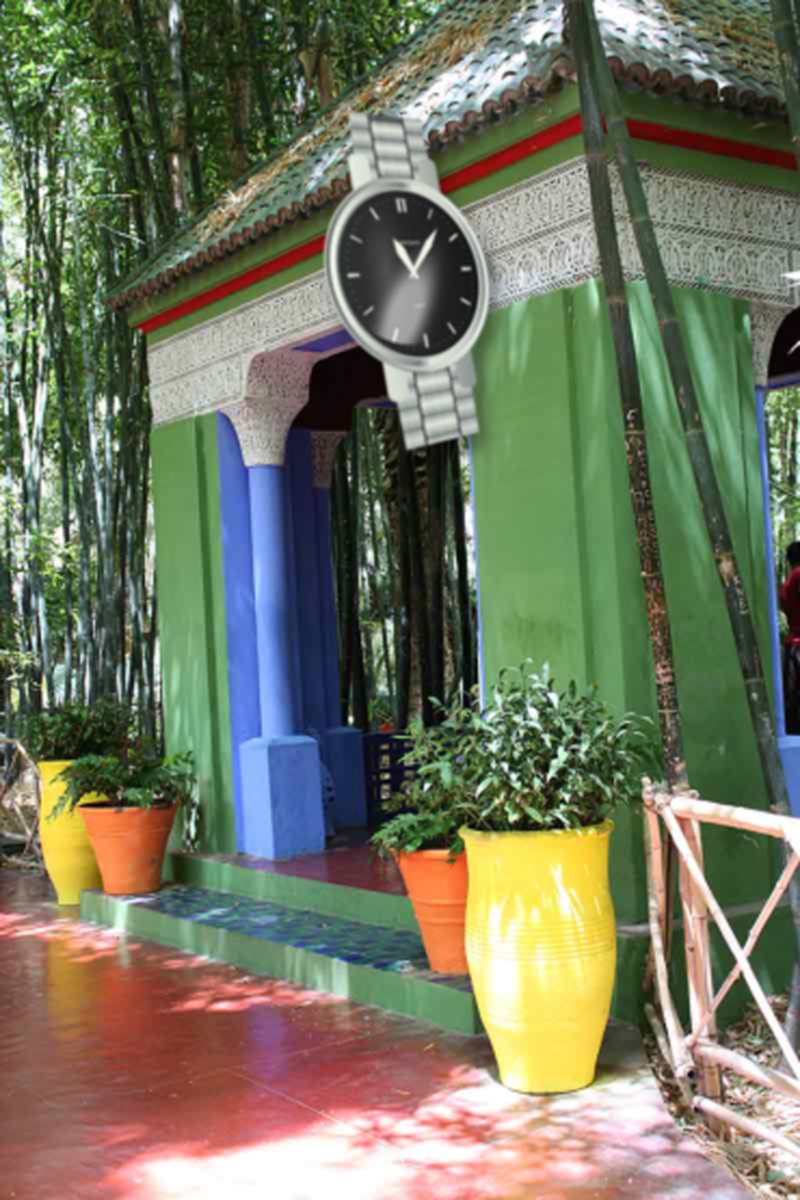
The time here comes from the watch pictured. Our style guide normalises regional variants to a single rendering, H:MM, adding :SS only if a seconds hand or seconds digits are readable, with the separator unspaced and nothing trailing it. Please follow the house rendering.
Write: 11:07
